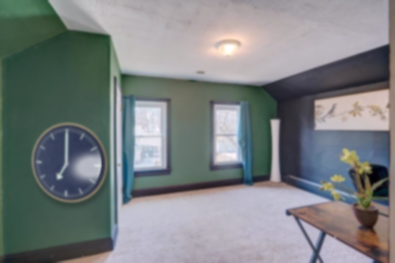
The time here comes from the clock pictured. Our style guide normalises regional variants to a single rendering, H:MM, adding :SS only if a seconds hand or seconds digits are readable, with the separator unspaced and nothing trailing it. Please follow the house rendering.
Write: 7:00
